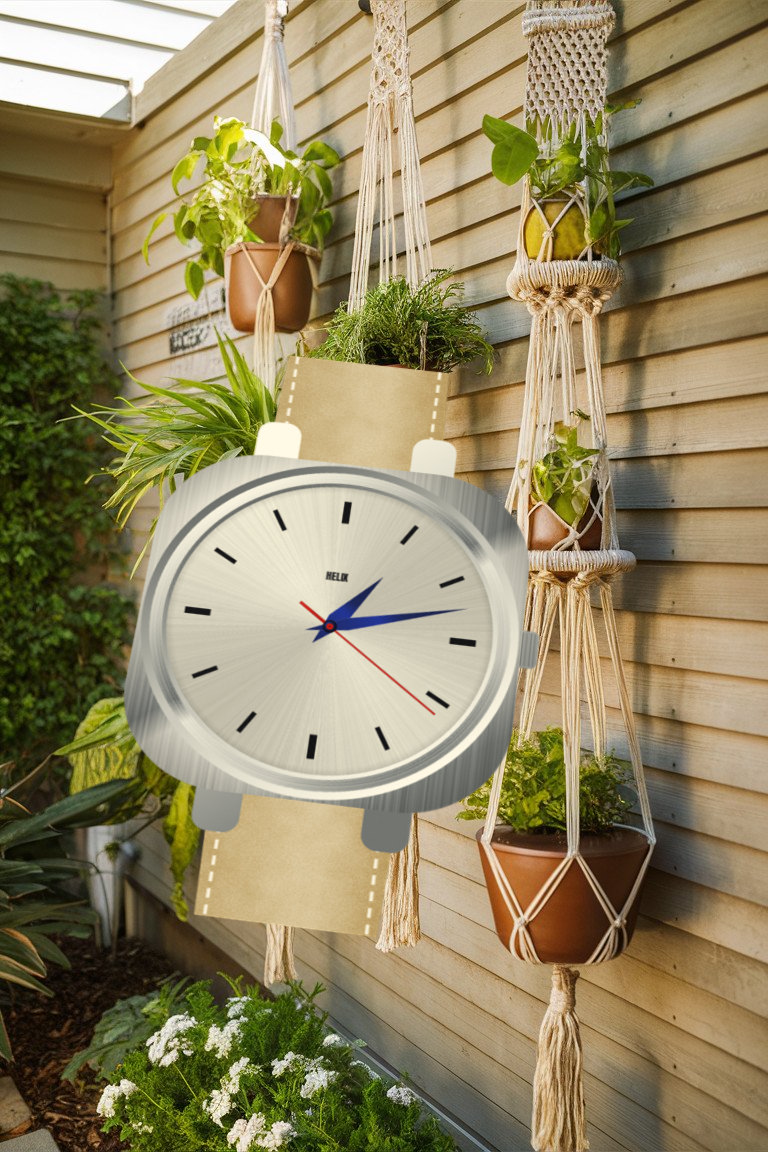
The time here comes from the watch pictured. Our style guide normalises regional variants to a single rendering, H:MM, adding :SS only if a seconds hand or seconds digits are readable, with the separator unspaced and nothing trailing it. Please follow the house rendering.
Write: 1:12:21
